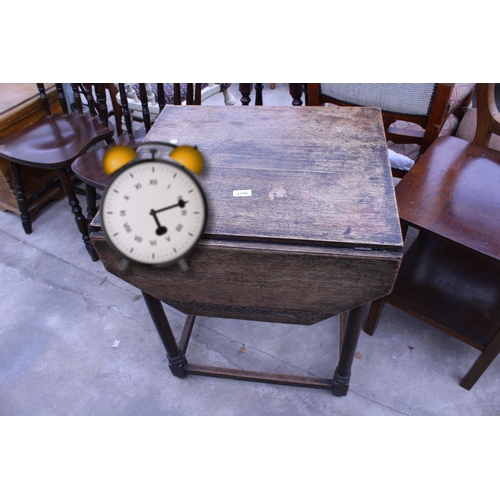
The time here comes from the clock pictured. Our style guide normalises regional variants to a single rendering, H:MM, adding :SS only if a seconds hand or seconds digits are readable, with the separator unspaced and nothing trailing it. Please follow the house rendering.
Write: 5:12
